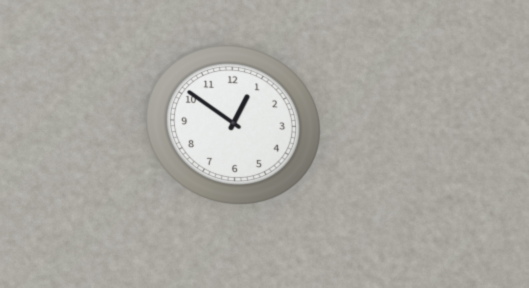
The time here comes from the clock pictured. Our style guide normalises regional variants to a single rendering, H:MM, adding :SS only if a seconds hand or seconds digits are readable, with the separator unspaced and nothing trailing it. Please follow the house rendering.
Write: 12:51
